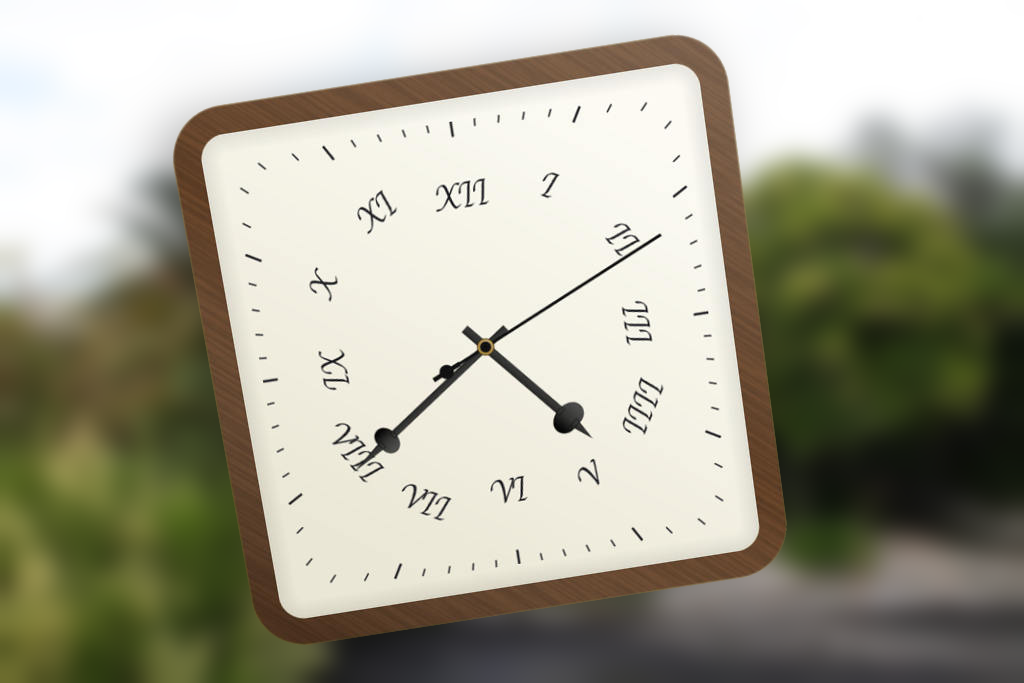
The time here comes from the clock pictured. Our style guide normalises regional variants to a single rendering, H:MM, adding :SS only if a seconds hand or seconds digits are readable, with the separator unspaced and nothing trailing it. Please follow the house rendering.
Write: 4:39:11
